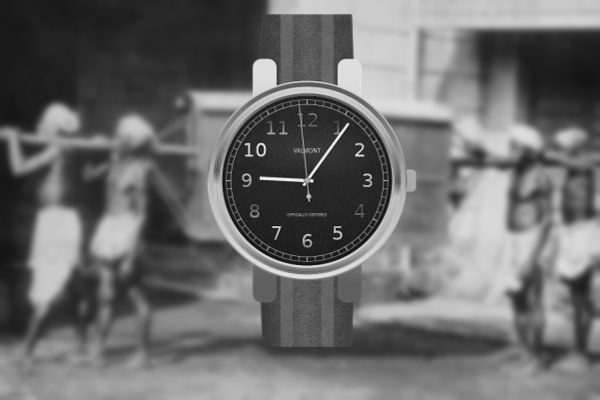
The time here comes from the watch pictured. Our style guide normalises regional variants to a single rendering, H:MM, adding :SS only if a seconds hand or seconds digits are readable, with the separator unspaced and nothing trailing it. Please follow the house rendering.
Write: 9:05:59
